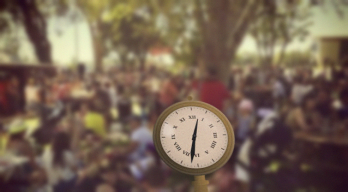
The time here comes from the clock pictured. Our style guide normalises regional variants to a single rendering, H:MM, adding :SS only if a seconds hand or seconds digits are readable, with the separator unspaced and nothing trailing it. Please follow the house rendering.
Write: 12:32
